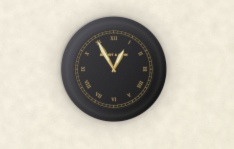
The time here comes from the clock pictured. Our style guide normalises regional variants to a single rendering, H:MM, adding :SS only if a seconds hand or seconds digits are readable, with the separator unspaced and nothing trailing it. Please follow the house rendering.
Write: 12:55
